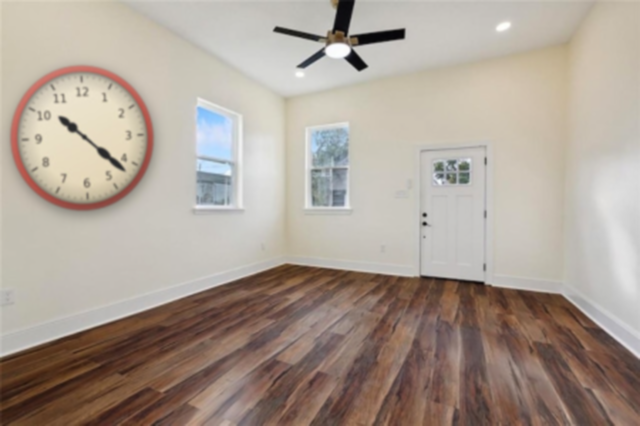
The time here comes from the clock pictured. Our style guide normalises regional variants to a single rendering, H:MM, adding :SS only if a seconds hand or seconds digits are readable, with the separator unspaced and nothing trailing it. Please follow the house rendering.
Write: 10:22
